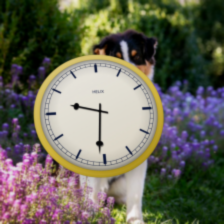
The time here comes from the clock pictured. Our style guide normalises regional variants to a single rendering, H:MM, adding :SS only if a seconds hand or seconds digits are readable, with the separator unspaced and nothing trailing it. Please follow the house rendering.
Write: 9:31
